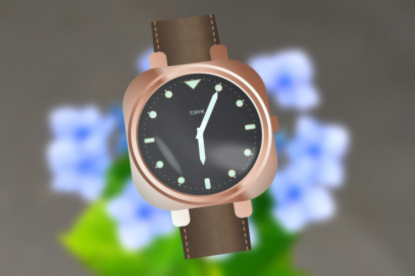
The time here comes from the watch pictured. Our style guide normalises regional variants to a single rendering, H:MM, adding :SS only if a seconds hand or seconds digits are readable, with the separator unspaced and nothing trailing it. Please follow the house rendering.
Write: 6:05
